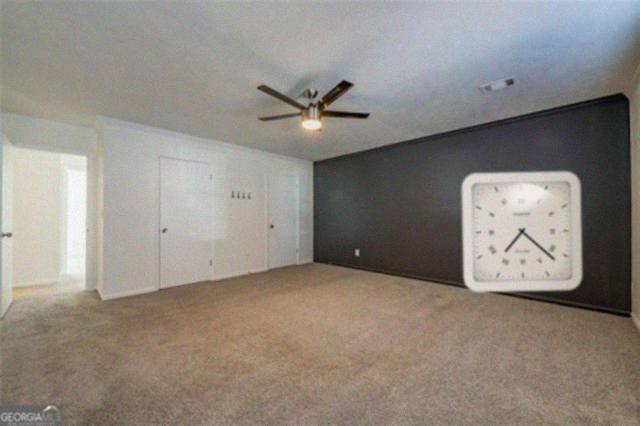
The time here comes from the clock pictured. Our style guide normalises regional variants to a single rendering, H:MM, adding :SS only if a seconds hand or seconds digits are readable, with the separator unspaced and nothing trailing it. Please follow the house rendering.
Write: 7:22
